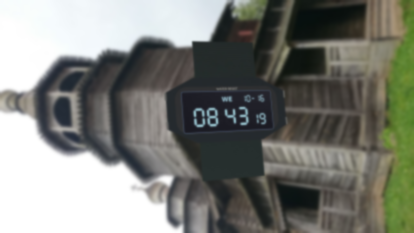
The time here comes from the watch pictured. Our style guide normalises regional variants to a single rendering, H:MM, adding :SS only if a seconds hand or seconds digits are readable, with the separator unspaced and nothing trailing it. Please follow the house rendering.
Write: 8:43:19
